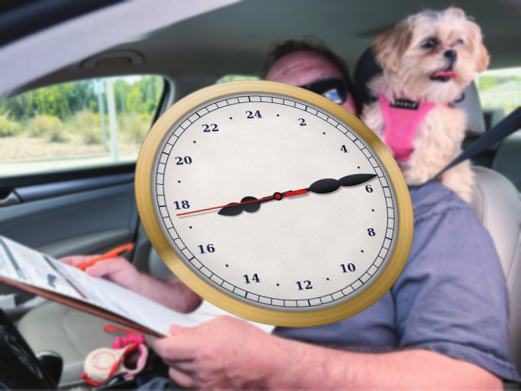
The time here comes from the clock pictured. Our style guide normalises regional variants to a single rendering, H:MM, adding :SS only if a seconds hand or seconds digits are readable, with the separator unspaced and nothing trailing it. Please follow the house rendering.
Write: 17:13:44
